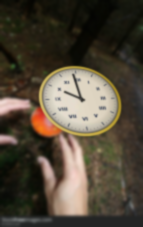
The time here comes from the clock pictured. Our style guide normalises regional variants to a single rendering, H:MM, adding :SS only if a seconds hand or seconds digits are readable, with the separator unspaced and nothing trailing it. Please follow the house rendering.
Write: 9:59
